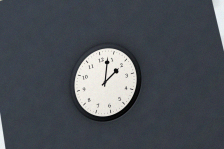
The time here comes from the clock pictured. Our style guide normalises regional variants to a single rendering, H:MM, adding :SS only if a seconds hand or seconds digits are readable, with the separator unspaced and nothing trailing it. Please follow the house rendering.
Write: 2:03
